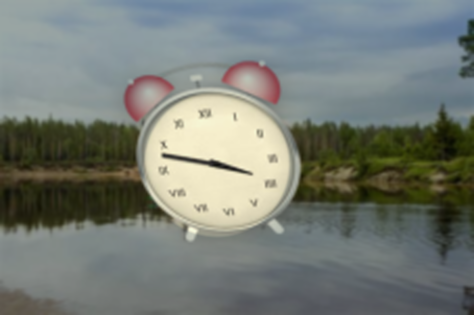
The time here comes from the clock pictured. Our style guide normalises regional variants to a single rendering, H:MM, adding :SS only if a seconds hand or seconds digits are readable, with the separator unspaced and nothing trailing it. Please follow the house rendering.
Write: 3:48
